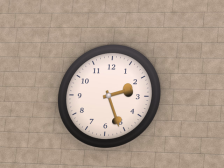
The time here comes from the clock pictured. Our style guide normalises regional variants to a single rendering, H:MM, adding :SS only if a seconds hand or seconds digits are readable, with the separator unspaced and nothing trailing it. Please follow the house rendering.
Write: 2:26
